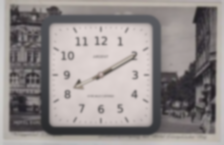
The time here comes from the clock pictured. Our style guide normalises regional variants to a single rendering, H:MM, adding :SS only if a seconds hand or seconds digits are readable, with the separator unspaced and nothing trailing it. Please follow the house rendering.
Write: 8:10
